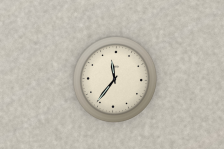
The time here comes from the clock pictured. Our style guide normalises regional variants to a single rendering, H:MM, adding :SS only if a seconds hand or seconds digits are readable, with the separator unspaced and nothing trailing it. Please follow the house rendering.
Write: 11:36
